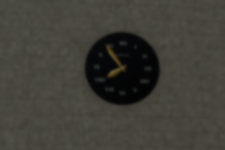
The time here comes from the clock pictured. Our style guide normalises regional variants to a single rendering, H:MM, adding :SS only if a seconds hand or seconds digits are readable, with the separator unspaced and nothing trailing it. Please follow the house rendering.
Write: 7:54
